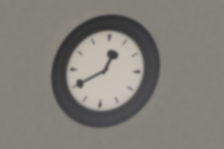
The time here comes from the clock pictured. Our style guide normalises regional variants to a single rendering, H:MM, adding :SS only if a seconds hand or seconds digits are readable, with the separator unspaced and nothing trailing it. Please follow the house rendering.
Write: 12:40
